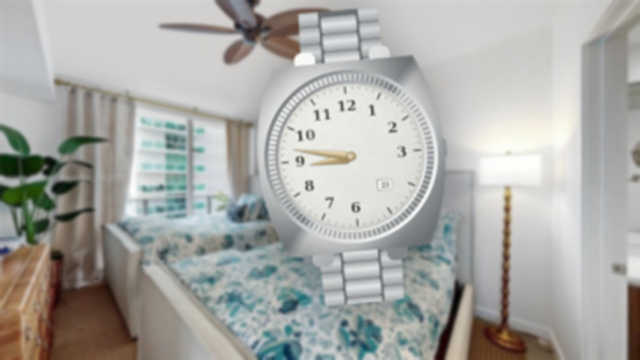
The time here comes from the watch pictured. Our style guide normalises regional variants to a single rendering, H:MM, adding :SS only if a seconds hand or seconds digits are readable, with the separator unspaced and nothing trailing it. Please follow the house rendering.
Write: 8:47
